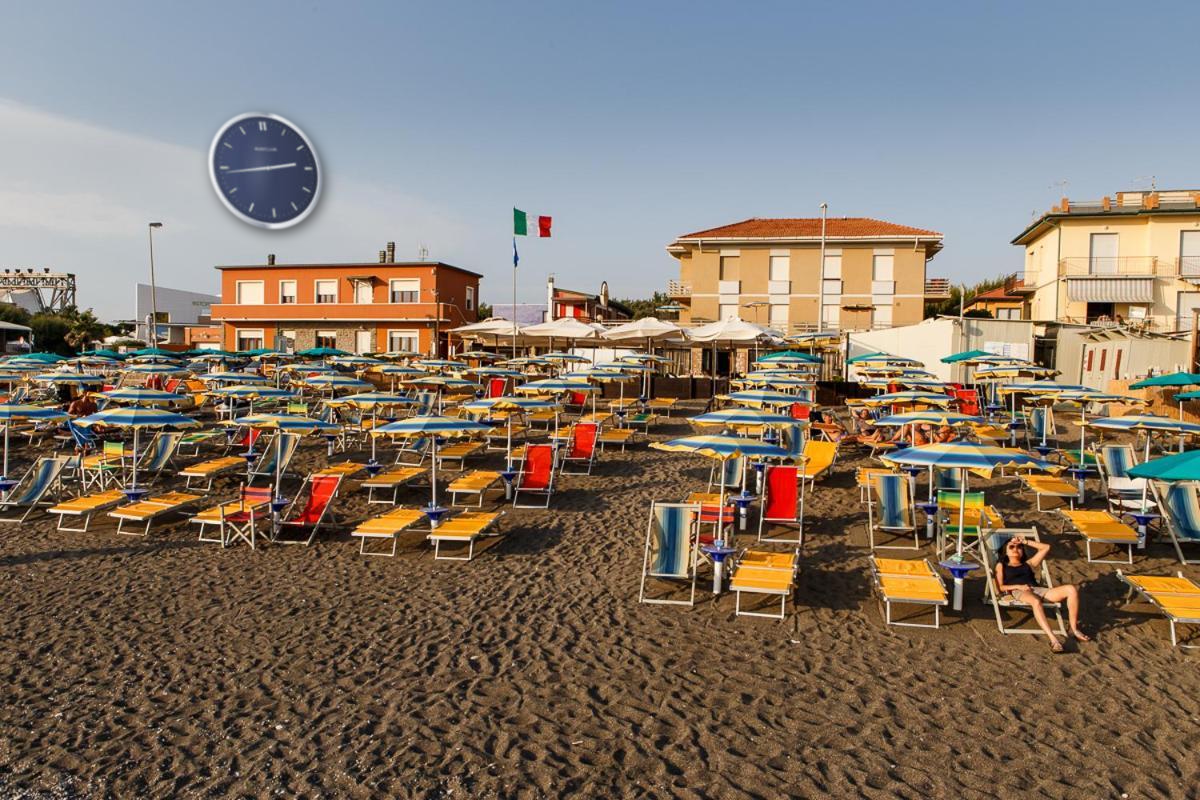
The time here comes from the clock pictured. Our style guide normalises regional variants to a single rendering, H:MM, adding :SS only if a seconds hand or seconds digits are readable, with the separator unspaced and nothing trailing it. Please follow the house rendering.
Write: 2:44
